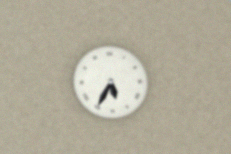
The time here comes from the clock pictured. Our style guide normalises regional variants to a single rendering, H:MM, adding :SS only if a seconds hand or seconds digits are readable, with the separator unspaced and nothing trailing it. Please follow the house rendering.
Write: 5:35
